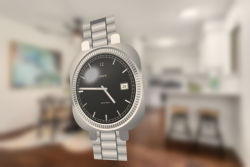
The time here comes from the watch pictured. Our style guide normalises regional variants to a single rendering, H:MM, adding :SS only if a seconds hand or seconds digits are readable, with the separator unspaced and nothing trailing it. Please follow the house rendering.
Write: 4:46
